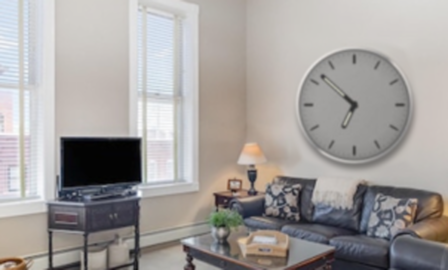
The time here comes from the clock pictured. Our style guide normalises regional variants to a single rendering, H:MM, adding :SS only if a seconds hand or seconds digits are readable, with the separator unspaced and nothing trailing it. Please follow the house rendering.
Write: 6:52
